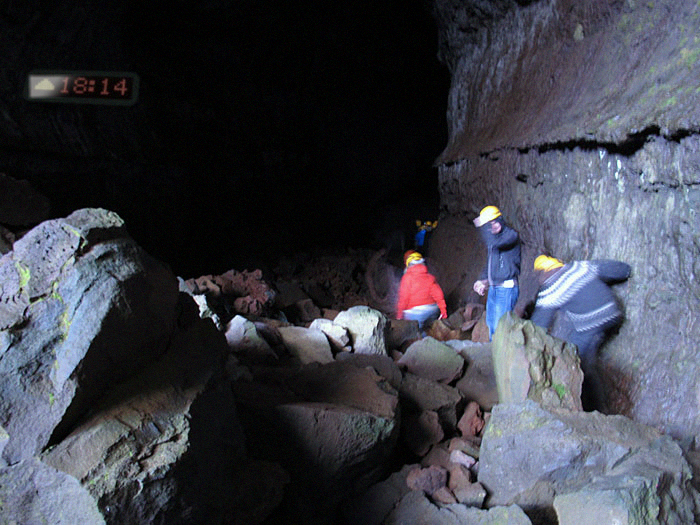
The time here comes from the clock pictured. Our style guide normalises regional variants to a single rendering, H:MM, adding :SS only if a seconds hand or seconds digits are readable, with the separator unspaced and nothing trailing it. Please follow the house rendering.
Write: 18:14
